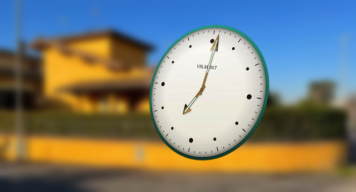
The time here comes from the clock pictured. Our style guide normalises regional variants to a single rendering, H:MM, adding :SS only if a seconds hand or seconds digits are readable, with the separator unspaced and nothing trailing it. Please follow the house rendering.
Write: 7:01
